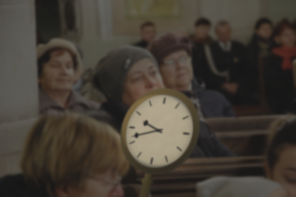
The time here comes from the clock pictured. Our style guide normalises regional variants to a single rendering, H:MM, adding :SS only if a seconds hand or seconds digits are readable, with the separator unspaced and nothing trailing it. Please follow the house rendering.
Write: 9:42
